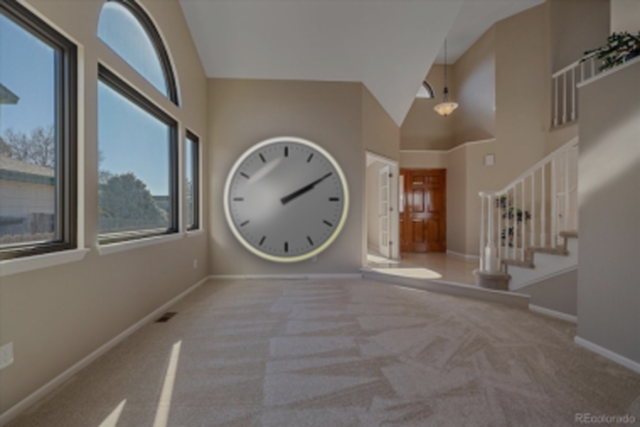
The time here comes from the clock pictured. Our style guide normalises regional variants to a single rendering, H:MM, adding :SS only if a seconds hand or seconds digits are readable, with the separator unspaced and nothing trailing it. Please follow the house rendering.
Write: 2:10
